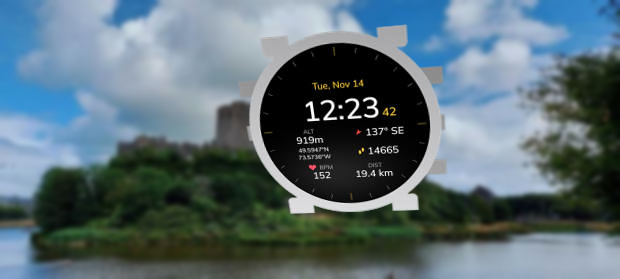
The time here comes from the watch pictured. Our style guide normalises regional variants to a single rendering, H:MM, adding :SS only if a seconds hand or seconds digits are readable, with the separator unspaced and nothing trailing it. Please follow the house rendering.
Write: 12:23:42
